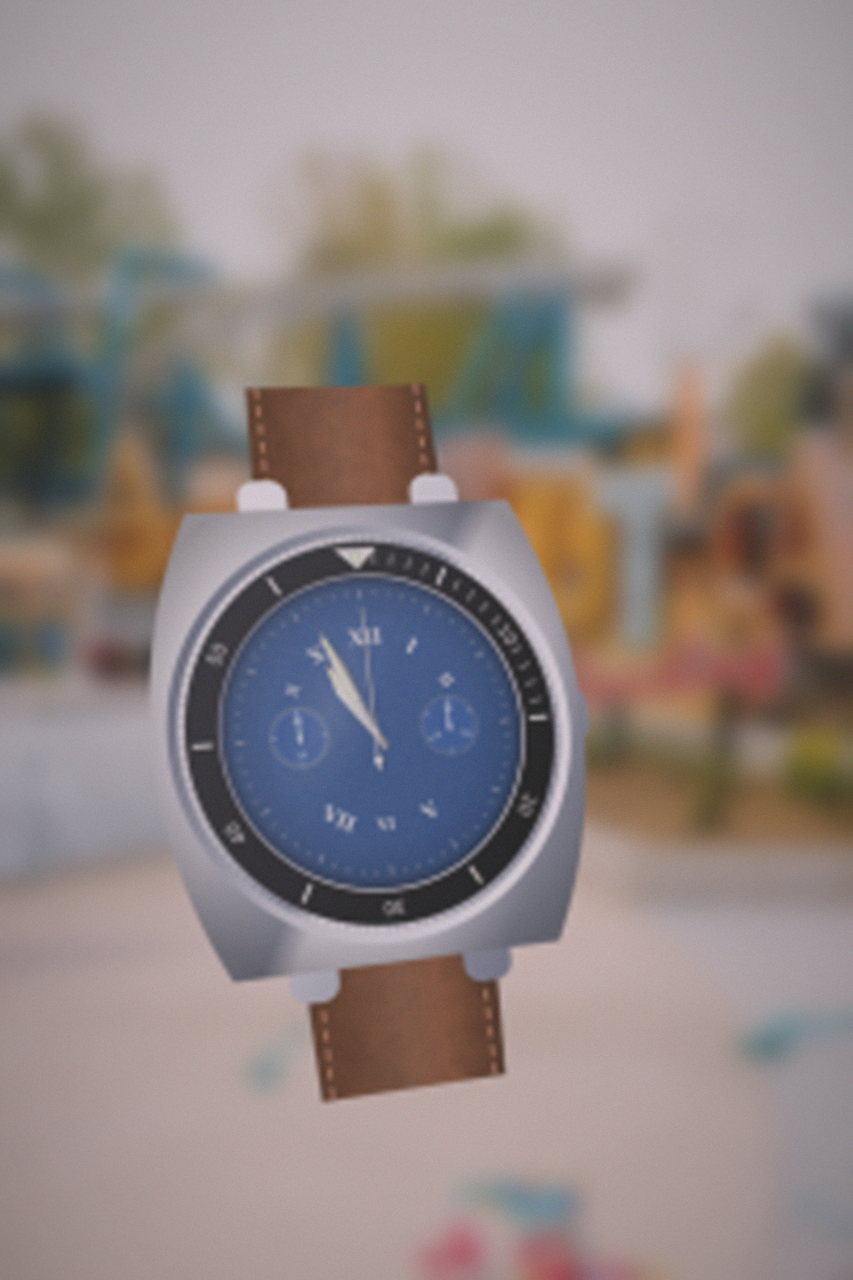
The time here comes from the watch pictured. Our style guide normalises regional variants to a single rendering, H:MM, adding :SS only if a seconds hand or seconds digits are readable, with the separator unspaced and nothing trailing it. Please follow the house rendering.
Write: 10:56
